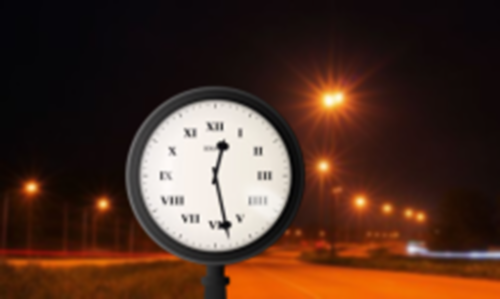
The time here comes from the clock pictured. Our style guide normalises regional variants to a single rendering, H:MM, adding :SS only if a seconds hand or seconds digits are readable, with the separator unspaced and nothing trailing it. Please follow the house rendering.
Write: 12:28
